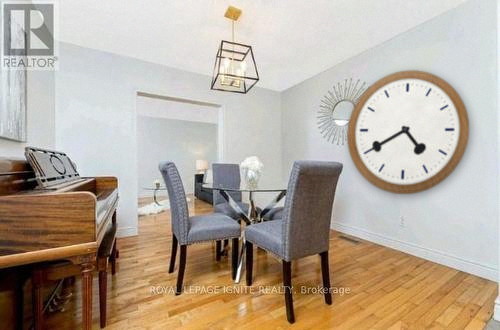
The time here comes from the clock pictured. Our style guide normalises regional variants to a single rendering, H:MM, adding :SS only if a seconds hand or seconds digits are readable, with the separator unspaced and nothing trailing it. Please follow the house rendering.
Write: 4:40
